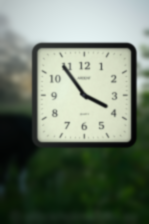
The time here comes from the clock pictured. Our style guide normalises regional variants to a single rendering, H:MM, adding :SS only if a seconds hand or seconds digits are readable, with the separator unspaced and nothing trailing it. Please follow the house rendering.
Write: 3:54
